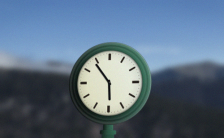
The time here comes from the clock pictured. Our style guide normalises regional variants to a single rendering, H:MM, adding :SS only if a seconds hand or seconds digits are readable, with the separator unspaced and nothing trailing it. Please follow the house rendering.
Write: 5:54
